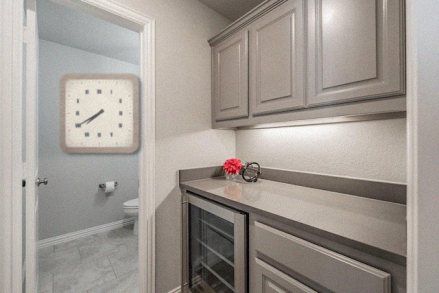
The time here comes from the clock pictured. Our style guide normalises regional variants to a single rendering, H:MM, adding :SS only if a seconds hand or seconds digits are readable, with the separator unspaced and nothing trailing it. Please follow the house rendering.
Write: 7:40
